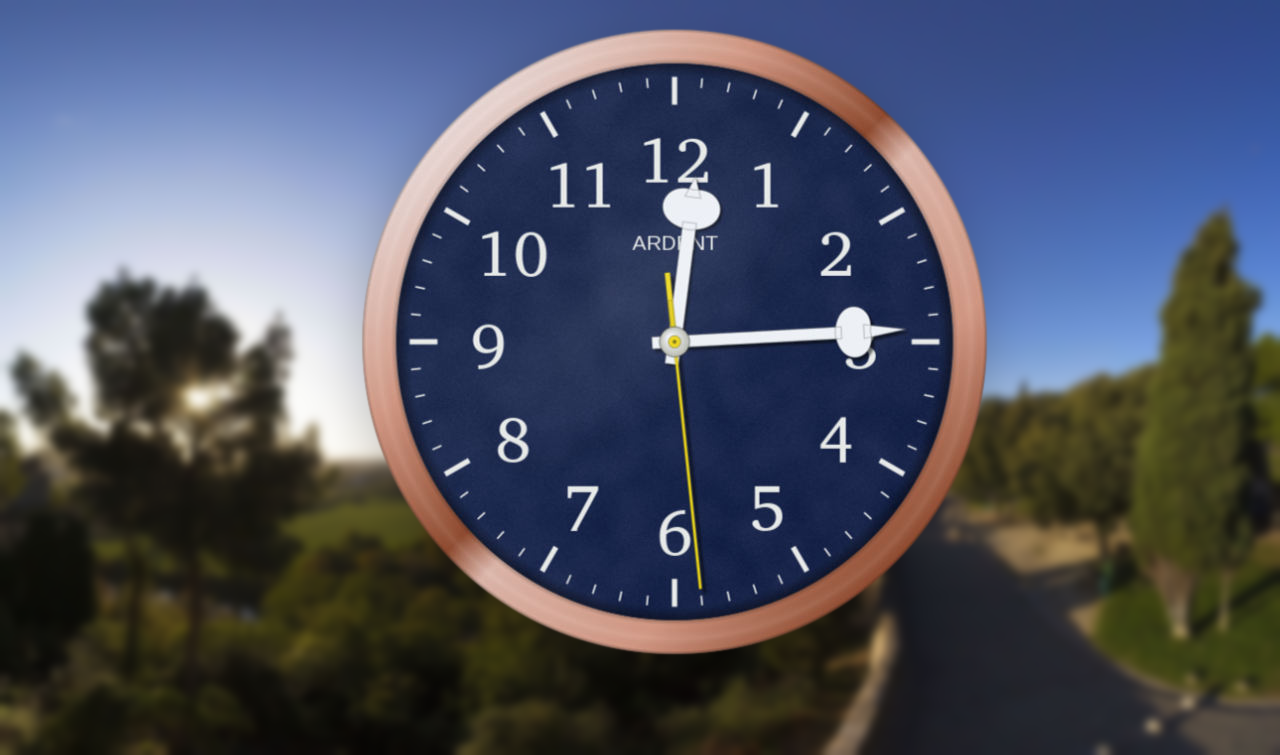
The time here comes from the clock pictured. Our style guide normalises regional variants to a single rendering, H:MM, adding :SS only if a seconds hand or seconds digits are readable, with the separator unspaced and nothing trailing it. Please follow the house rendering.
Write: 12:14:29
